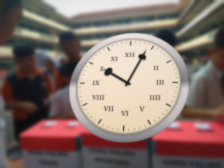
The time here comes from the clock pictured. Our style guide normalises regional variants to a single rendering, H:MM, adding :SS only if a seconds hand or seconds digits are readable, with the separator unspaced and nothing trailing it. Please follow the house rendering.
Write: 10:04
